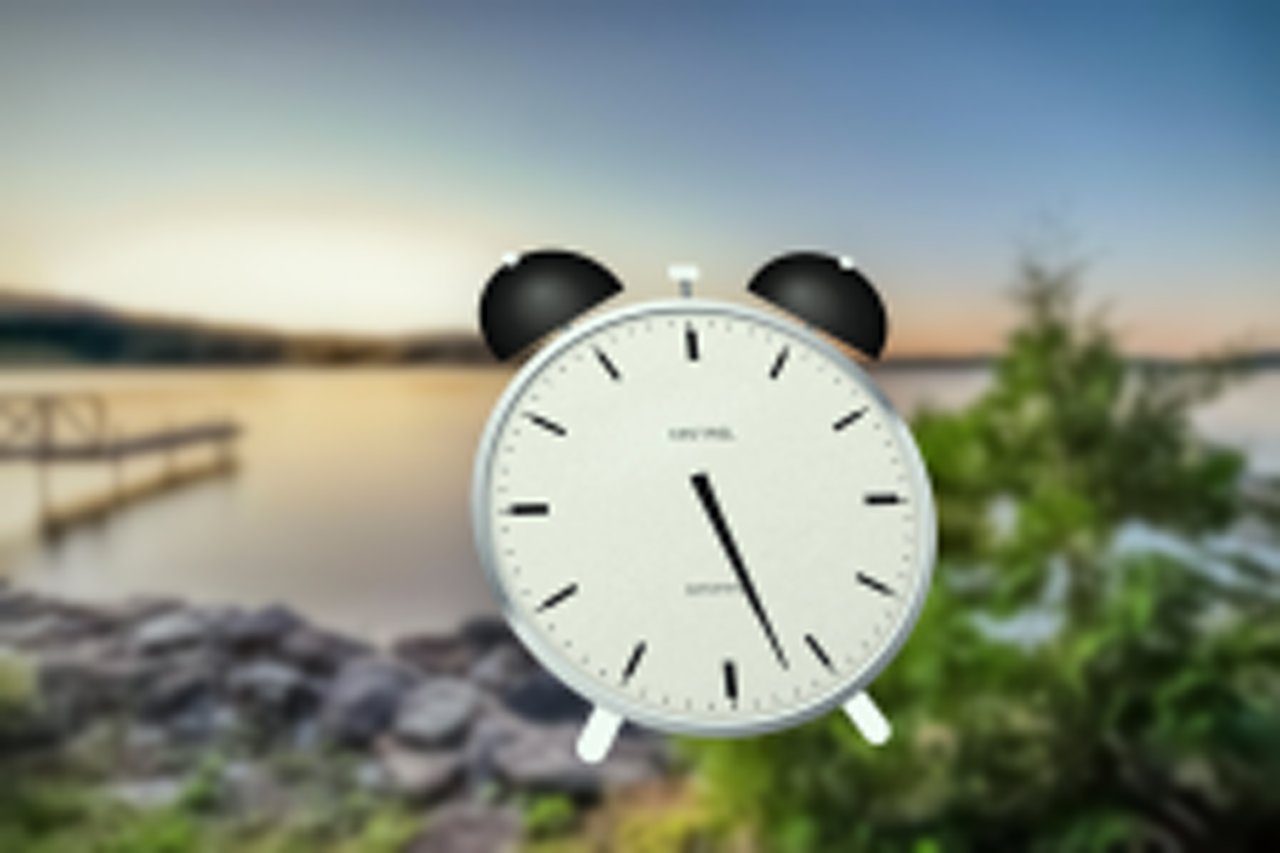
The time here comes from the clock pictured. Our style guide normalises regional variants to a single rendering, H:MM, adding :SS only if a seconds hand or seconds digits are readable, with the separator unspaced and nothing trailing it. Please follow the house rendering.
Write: 5:27
